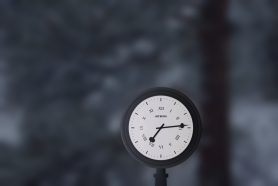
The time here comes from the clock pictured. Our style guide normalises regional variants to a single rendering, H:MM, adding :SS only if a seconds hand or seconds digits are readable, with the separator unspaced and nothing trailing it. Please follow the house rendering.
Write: 7:14
